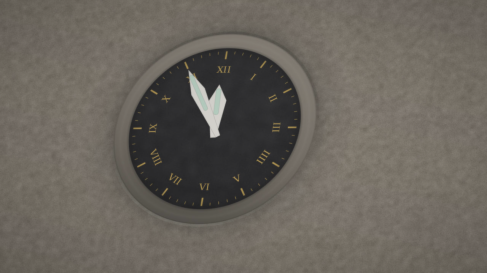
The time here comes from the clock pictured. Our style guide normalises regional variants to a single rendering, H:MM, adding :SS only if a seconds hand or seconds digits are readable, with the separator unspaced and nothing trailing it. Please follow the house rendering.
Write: 11:55
